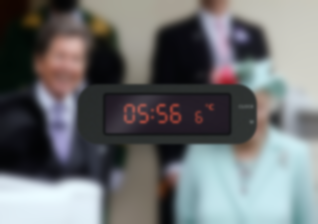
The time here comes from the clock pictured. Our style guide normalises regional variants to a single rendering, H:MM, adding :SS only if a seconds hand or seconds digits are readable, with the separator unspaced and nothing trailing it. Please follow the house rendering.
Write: 5:56
